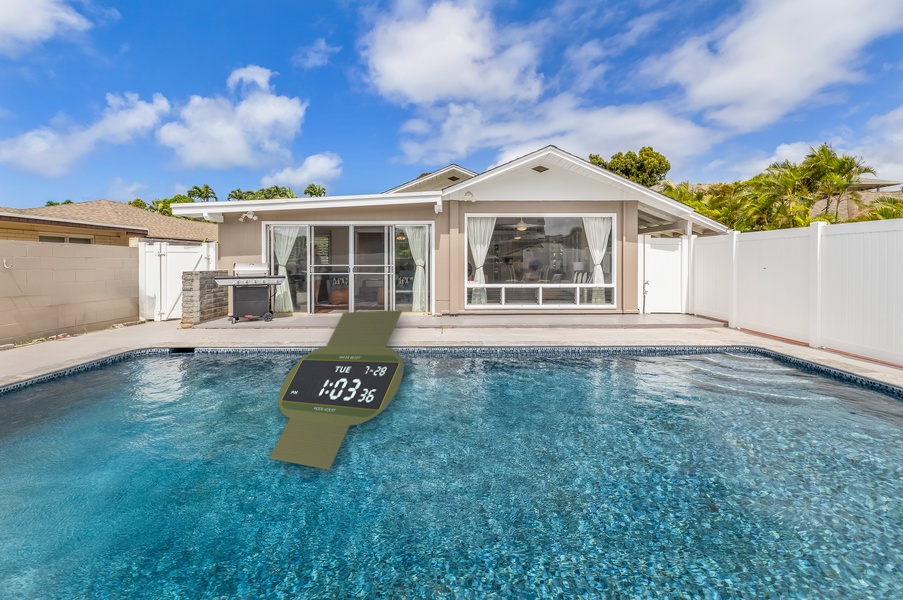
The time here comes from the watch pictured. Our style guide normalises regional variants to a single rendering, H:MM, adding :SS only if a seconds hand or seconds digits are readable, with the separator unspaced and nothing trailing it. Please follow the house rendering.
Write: 1:03:36
